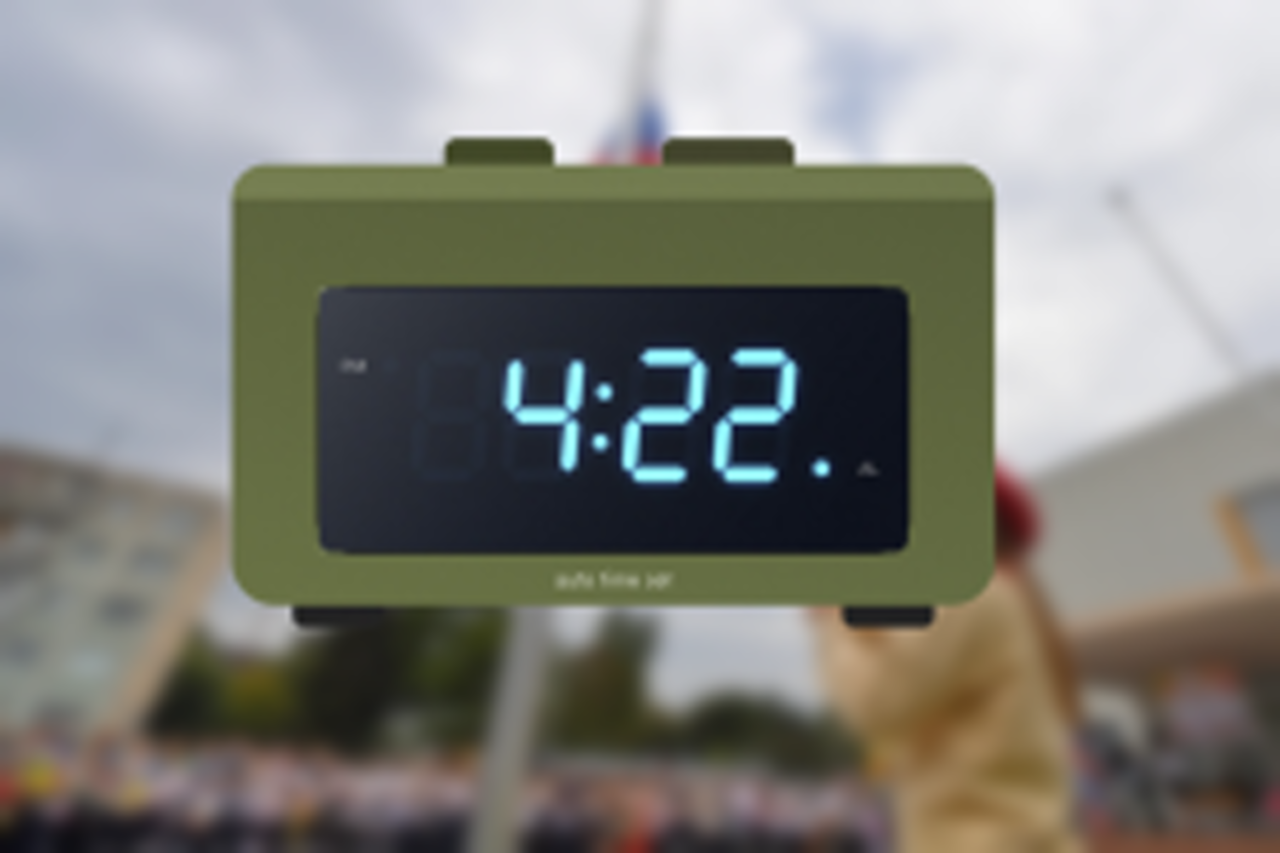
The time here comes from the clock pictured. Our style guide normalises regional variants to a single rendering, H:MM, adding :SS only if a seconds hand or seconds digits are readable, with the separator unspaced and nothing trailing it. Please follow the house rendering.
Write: 4:22
